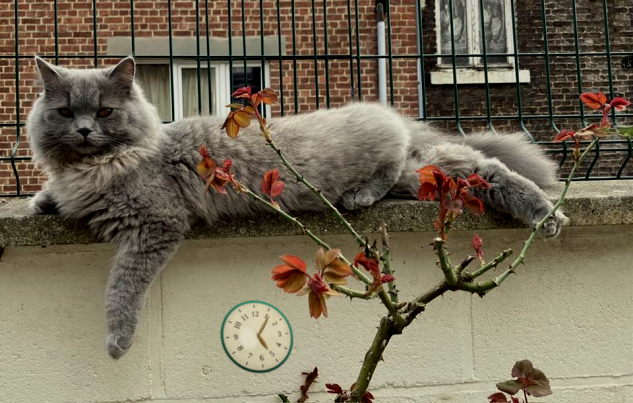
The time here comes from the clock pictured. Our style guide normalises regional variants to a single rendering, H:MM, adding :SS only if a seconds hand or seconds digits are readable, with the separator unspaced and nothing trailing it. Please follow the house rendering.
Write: 5:06
